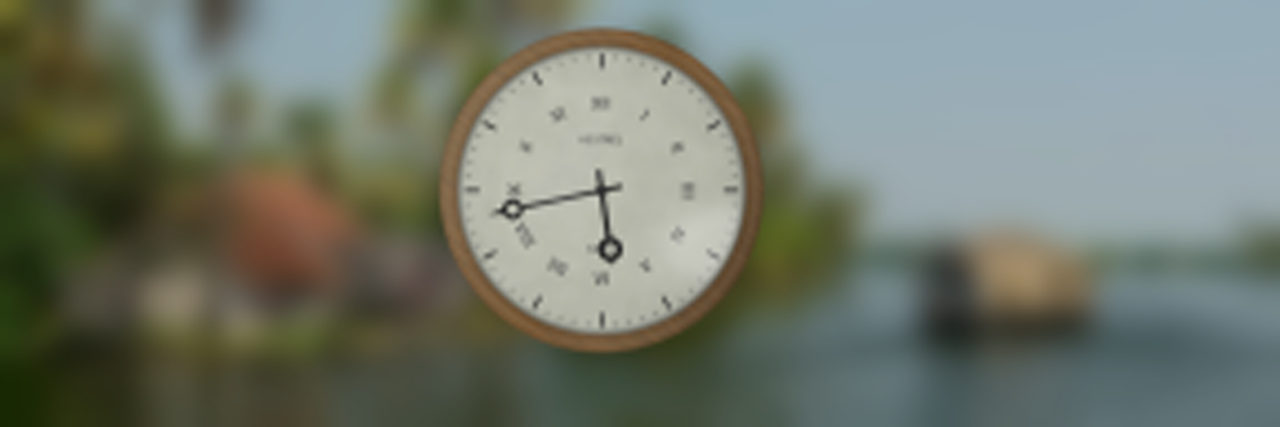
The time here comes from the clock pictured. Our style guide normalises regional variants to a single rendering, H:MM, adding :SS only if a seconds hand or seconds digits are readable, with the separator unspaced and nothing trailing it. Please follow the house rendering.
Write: 5:43
